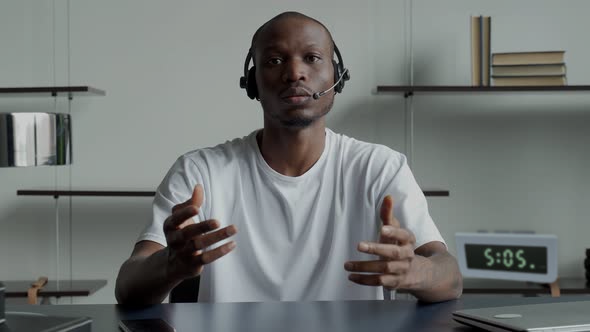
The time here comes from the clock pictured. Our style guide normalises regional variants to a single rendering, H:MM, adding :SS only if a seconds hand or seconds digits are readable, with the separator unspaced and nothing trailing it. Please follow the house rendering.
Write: 5:05
